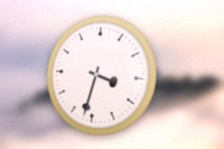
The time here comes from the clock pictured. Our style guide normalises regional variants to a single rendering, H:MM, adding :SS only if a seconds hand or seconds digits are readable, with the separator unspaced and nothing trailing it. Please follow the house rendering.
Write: 3:32
